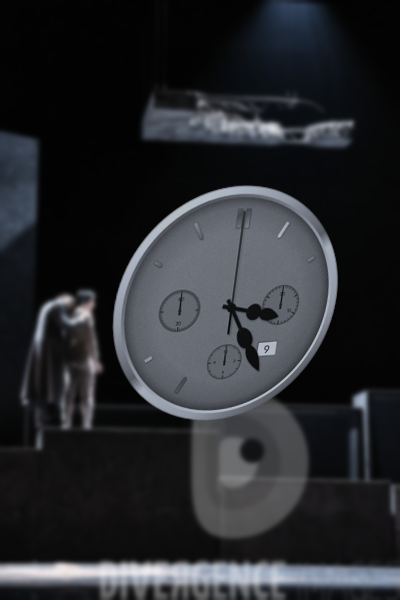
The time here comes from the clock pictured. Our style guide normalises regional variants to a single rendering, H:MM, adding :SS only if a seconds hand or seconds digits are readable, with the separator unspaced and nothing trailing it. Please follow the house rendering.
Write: 3:25
